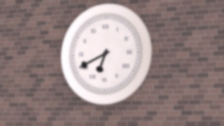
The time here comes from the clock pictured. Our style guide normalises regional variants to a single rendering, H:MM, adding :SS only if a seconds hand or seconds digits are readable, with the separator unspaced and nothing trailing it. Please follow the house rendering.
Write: 6:41
